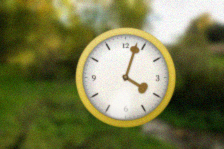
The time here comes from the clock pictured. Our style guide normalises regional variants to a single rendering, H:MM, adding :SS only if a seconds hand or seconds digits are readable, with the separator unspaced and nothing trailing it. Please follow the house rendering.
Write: 4:03
